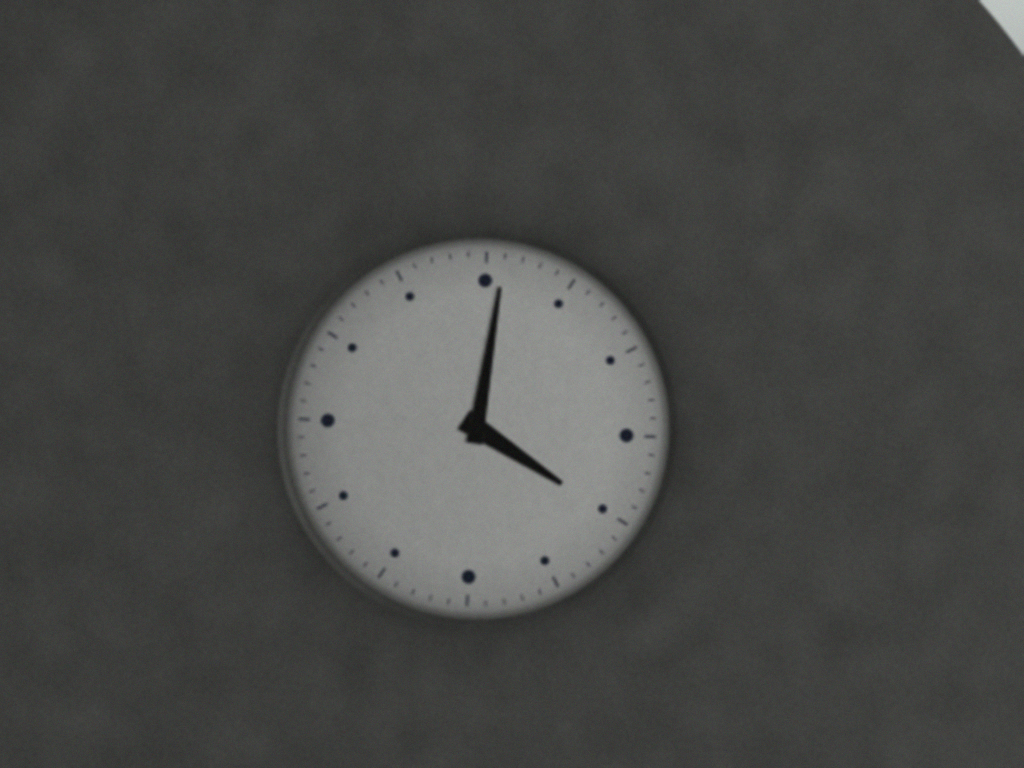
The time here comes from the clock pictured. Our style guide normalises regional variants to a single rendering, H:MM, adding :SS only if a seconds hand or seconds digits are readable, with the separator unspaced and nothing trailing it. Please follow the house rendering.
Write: 4:01
